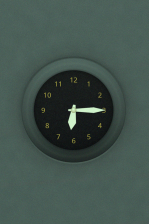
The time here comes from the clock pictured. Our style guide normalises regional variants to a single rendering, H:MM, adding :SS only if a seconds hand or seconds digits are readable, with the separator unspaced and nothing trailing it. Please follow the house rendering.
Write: 6:15
